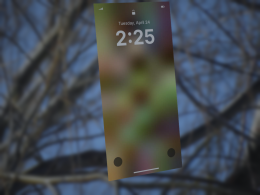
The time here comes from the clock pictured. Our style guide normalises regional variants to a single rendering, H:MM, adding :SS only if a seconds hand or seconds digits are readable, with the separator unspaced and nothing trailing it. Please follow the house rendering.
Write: 2:25
